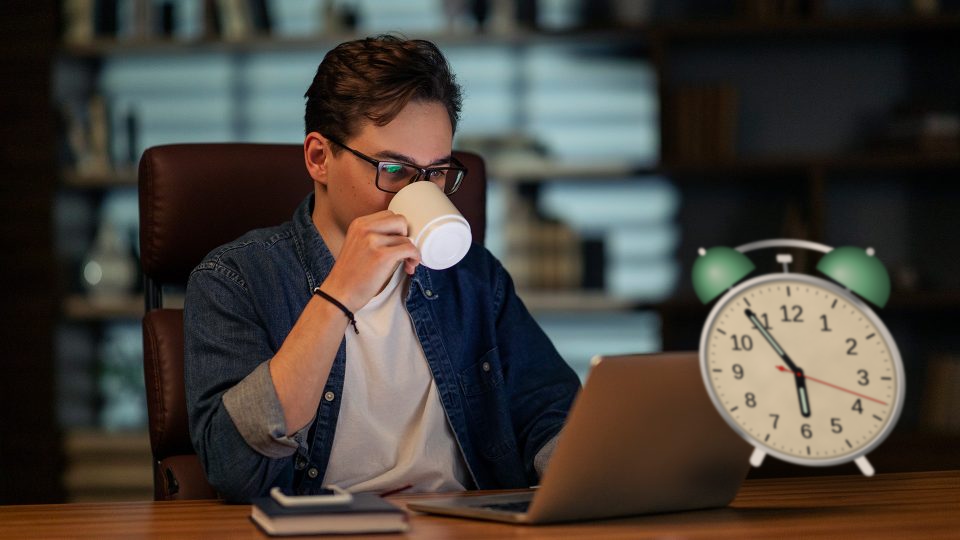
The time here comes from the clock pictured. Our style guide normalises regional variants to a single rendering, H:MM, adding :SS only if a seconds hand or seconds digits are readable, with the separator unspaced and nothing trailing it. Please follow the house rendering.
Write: 5:54:18
